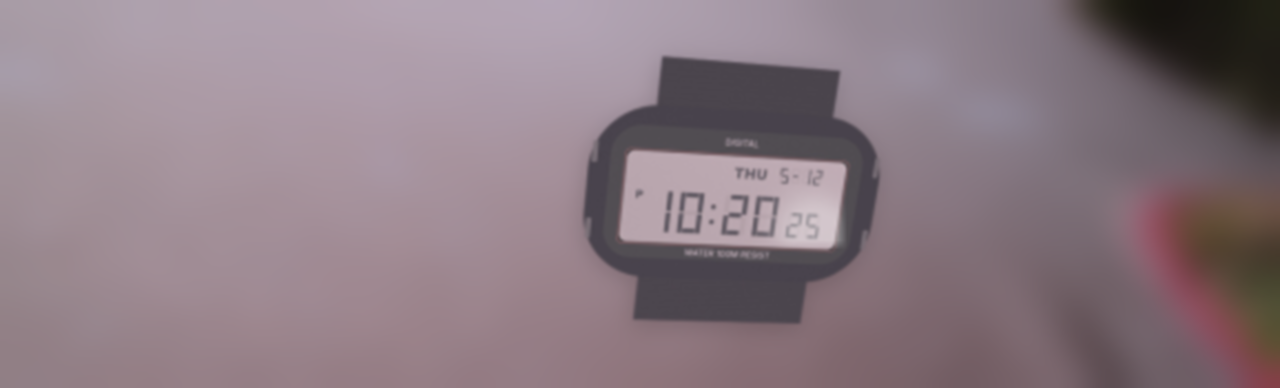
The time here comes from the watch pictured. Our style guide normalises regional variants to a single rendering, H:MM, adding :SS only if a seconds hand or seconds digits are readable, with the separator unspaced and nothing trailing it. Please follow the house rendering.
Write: 10:20:25
